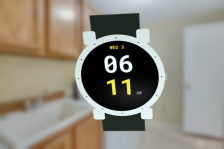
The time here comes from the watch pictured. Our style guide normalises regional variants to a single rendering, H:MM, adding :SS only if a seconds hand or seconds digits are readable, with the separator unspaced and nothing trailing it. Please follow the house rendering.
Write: 6:11
